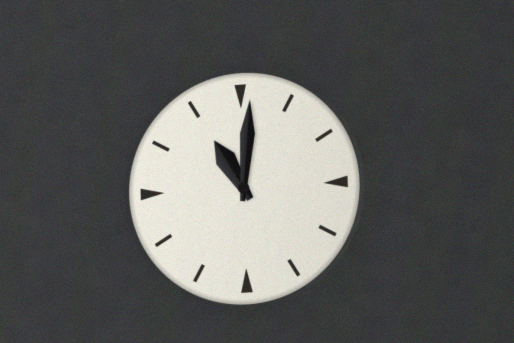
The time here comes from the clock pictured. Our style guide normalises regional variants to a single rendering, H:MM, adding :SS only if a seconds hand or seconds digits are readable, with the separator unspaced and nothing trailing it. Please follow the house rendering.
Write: 11:01
